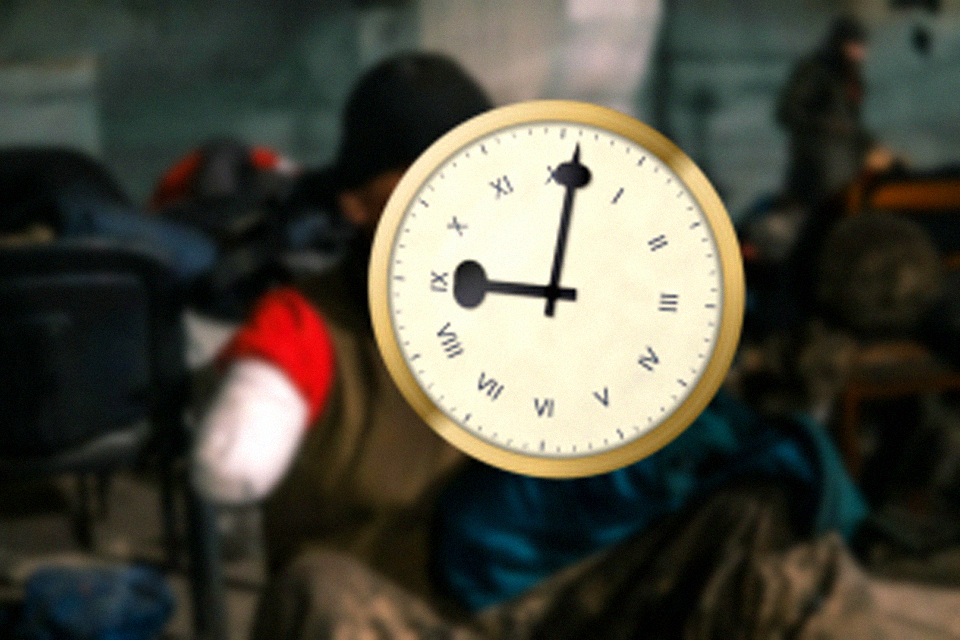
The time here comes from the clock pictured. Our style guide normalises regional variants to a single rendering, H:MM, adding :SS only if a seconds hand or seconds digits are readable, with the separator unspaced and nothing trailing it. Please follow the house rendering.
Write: 9:01
